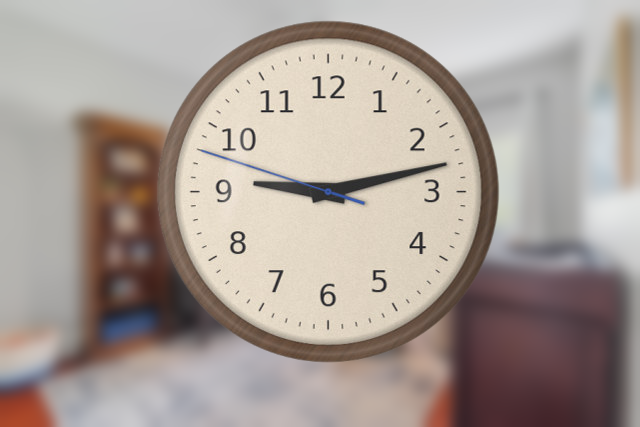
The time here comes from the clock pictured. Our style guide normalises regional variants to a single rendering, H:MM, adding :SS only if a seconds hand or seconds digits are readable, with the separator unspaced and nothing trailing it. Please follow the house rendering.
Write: 9:12:48
